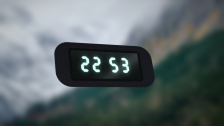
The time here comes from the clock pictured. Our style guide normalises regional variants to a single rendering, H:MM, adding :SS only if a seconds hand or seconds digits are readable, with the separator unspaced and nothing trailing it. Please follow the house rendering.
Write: 22:53
